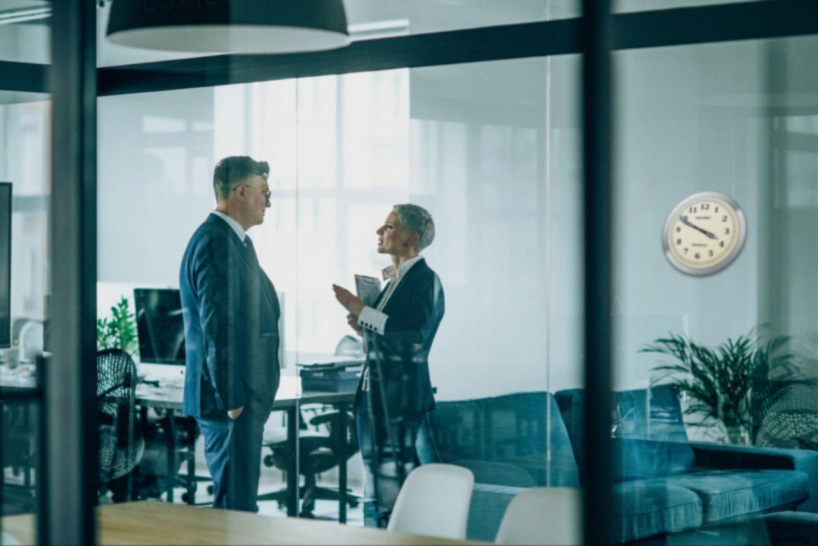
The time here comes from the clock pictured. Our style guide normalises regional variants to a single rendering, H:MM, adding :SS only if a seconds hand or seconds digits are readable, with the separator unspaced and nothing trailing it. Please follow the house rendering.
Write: 3:49
